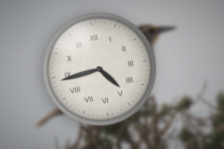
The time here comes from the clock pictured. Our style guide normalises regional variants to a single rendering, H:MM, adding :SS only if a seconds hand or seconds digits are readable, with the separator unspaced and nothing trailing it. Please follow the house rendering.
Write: 4:44
